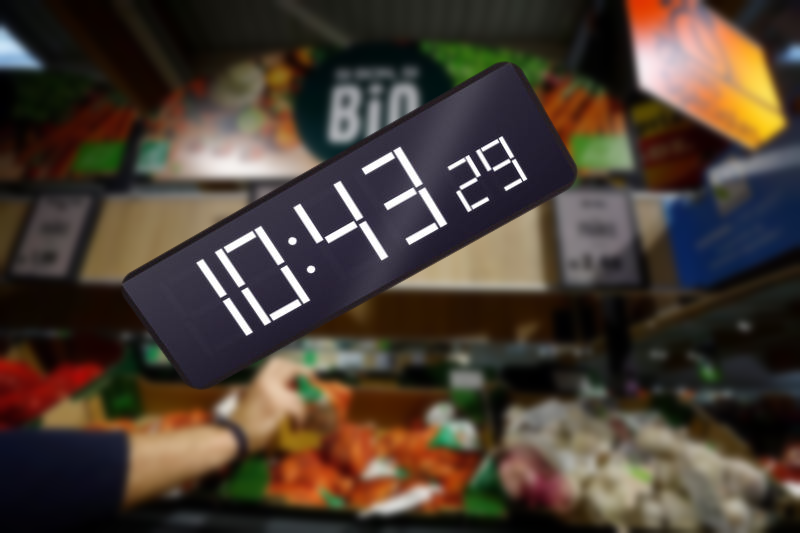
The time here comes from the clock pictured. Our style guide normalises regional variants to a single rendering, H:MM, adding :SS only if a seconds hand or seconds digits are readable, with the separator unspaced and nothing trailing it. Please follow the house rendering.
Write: 10:43:29
